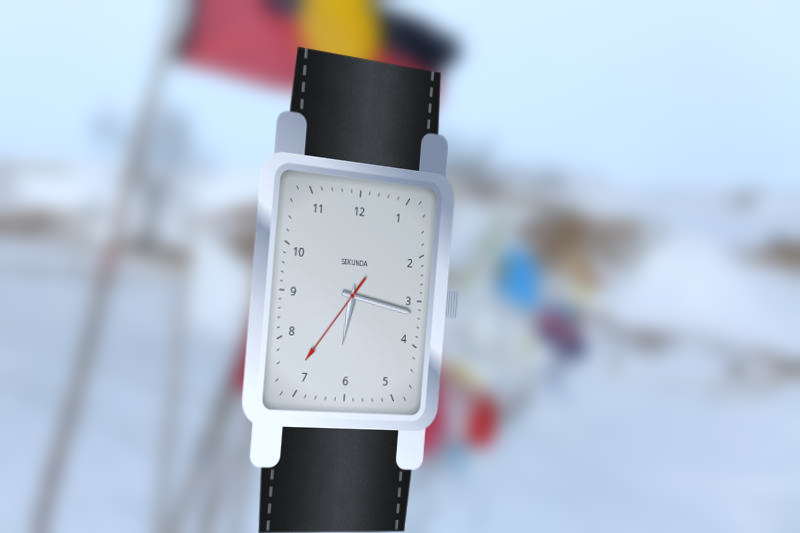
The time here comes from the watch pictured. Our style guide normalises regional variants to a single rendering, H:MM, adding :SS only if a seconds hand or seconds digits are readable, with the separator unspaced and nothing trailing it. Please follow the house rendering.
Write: 6:16:36
